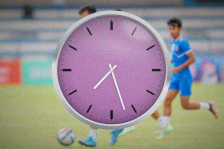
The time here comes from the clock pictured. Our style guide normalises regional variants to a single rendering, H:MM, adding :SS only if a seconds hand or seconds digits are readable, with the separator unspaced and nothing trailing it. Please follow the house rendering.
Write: 7:27
